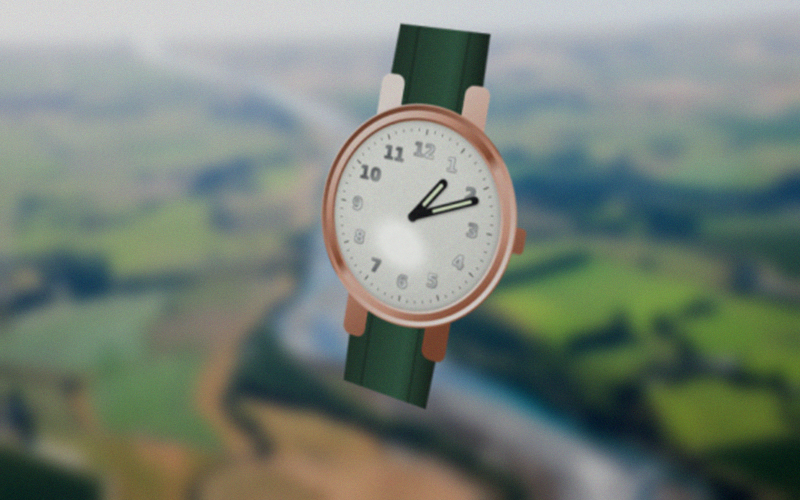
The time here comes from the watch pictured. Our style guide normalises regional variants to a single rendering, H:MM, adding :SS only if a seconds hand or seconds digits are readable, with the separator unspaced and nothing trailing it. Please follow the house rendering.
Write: 1:11
